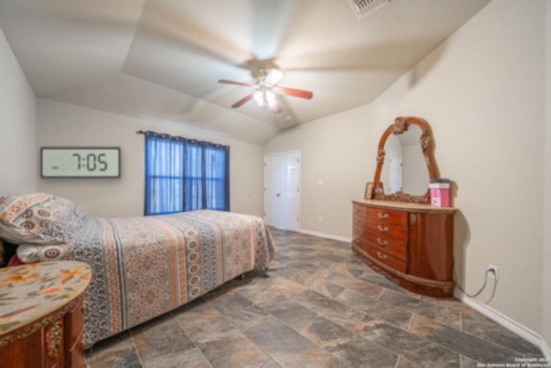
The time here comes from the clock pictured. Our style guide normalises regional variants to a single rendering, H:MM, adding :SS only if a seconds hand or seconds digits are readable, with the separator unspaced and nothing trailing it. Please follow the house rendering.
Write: 7:05
